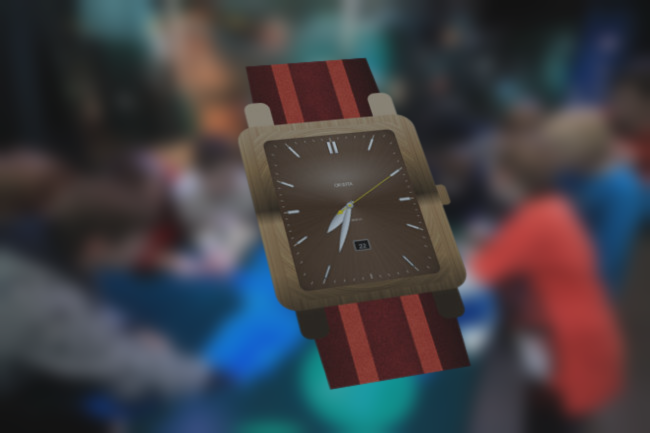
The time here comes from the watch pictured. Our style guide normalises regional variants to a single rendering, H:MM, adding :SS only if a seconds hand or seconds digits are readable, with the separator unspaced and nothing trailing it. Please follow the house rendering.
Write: 7:34:10
